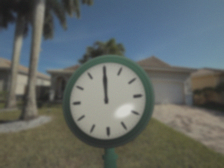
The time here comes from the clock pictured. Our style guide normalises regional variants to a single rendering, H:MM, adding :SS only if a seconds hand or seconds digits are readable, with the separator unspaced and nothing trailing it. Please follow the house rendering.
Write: 12:00
